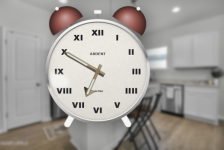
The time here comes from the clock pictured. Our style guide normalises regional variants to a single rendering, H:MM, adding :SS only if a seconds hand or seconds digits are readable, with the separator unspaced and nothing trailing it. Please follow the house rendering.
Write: 6:50
